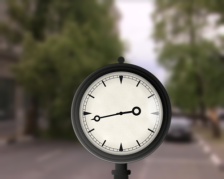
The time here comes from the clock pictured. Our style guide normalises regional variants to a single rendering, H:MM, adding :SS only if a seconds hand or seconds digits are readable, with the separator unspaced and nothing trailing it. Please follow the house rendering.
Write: 2:43
